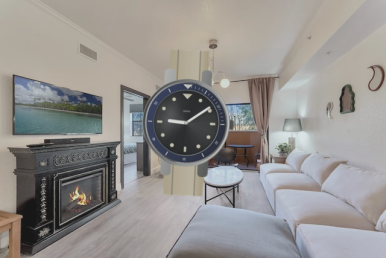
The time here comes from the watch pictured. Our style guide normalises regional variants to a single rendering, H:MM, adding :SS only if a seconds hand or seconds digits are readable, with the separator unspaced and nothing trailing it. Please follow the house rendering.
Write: 9:09
